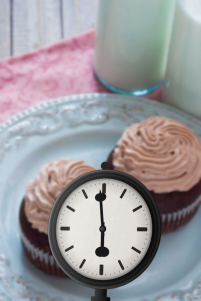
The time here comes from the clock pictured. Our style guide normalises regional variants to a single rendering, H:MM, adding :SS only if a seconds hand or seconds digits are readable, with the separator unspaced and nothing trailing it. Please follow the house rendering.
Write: 5:59
